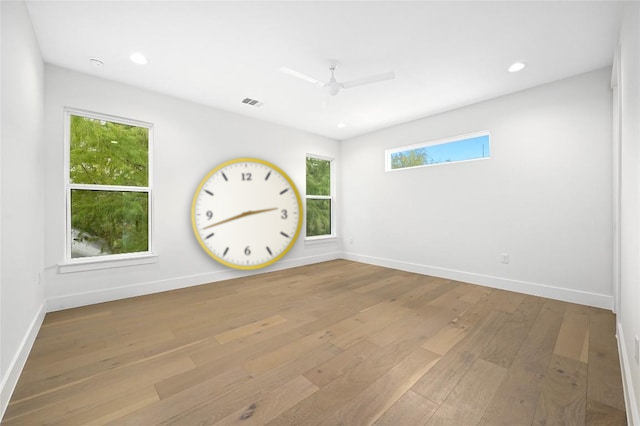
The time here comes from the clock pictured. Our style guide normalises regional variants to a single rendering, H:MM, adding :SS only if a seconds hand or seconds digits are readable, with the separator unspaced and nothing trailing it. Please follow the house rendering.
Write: 2:42
